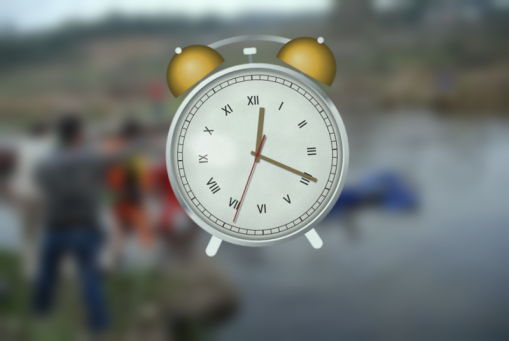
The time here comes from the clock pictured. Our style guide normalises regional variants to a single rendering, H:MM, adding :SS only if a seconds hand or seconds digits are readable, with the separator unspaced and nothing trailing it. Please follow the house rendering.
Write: 12:19:34
